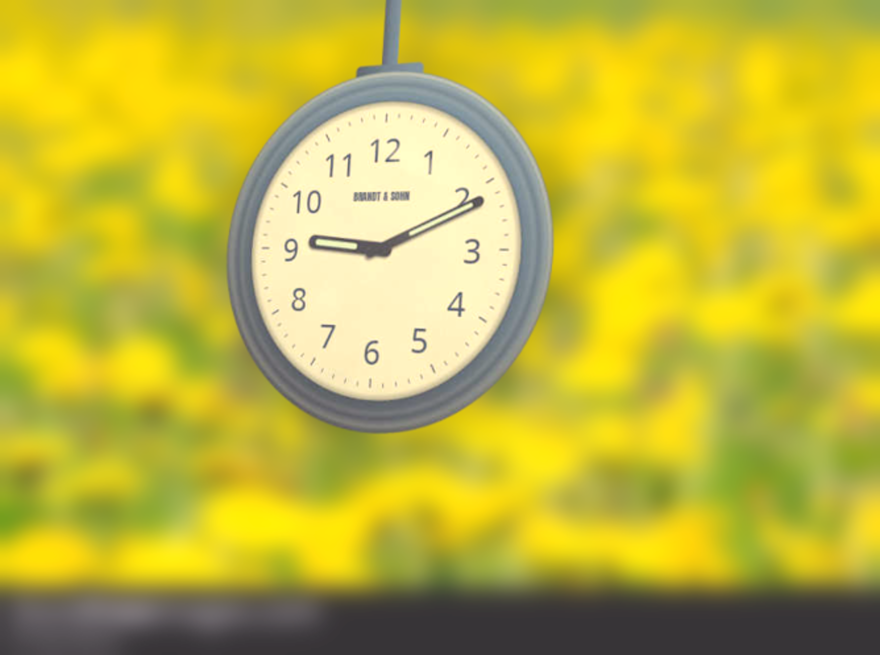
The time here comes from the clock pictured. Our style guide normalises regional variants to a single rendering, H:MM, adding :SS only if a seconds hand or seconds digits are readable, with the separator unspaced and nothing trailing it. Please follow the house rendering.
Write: 9:11
